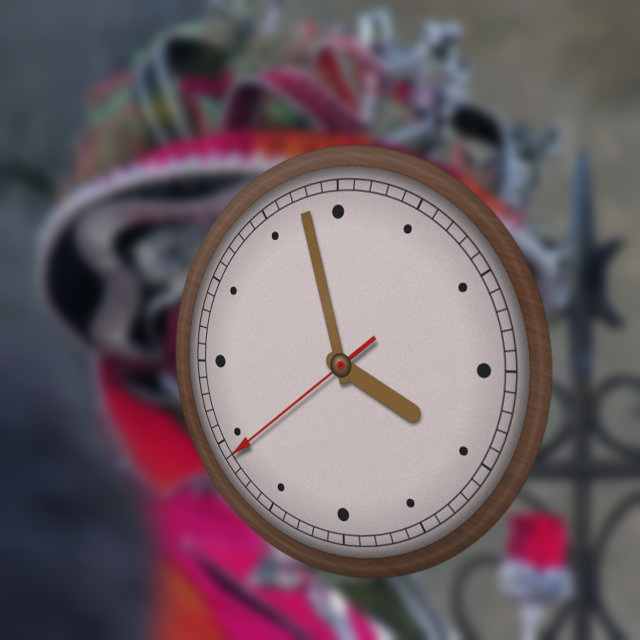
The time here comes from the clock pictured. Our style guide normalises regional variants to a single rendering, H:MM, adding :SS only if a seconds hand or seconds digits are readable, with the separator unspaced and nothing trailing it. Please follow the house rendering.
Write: 3:57:39
